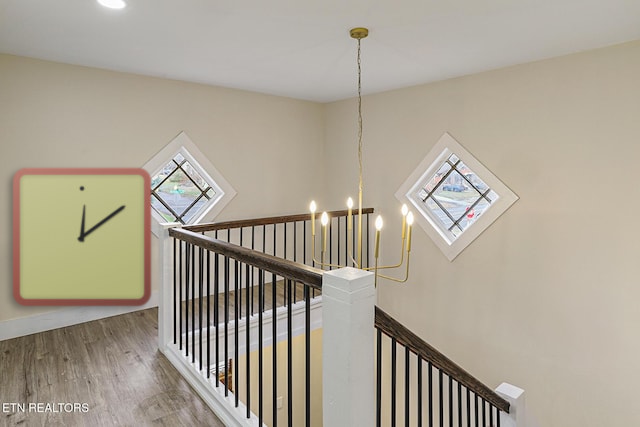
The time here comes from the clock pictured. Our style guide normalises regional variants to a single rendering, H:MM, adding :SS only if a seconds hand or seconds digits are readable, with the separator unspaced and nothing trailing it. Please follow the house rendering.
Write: 12:09
